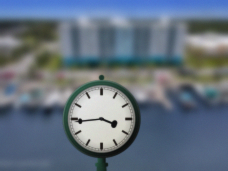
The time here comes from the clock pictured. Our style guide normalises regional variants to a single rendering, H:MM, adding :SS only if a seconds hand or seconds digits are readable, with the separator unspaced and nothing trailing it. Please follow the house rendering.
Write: 3:44
